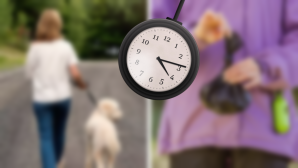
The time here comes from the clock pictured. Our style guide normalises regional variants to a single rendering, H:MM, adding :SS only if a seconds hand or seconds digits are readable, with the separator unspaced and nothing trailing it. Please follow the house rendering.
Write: 4:14
